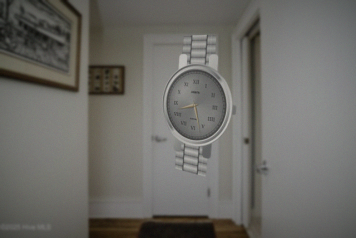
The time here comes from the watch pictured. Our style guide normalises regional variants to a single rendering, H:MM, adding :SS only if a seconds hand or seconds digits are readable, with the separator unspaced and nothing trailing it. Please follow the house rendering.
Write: 8:27
